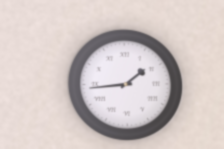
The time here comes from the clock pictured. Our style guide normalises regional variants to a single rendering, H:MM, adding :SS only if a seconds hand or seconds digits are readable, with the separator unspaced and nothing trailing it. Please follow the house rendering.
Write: 1:44
